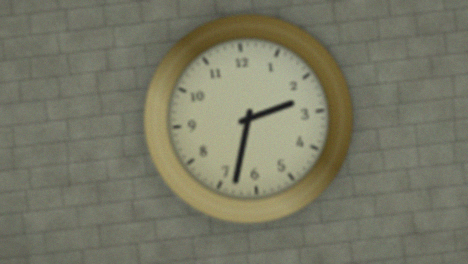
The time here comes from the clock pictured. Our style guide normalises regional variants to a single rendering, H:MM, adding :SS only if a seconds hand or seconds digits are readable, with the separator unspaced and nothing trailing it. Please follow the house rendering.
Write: 2:33
